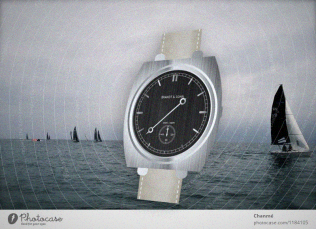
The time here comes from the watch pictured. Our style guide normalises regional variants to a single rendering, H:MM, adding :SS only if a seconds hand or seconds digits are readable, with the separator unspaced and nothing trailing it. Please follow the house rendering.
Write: 1:38
